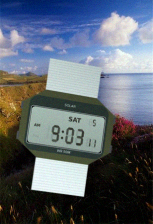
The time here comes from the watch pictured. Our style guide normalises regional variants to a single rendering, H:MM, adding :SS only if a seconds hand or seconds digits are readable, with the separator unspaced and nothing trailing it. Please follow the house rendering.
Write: 9:03:11
